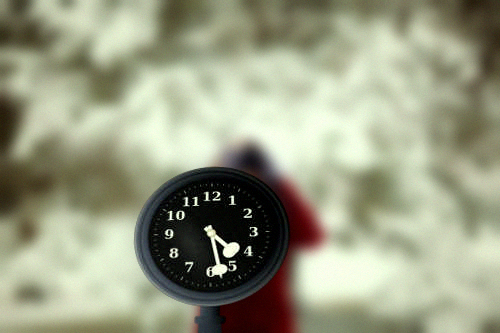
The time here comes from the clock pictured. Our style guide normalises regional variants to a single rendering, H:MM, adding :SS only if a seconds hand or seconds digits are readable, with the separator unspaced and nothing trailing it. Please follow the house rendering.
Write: 4:28
